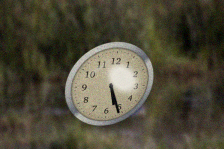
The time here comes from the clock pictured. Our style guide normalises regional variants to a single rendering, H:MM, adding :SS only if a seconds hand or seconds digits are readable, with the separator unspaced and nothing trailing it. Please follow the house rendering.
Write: 5:26
